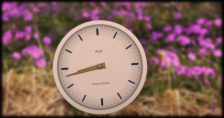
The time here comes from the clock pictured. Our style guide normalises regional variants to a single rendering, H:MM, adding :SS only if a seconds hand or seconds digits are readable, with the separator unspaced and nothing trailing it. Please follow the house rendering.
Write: 8:43
